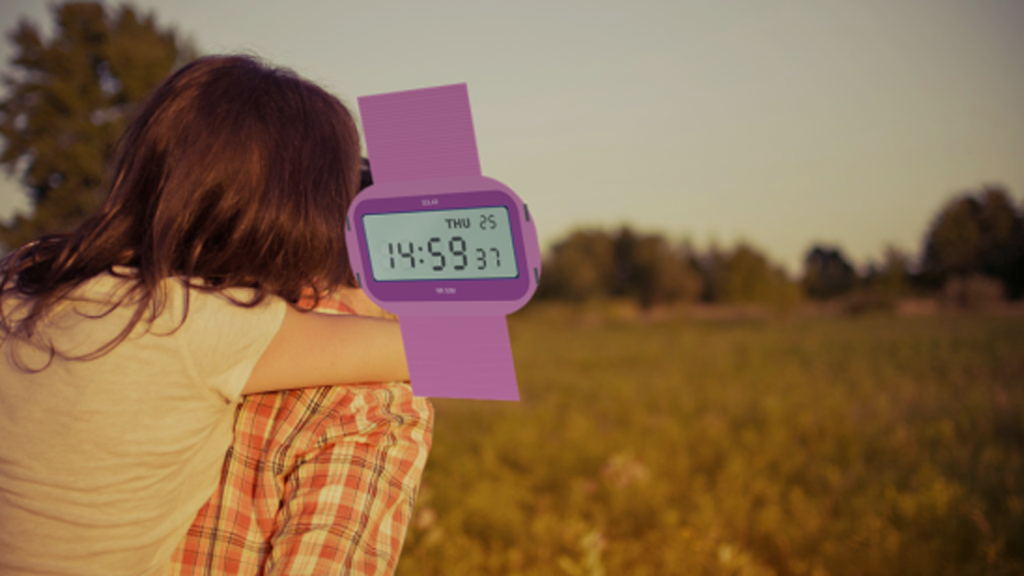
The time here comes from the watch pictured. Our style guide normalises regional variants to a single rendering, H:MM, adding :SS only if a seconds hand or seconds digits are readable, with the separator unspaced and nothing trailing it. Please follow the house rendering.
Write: 14:59:37
